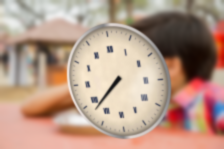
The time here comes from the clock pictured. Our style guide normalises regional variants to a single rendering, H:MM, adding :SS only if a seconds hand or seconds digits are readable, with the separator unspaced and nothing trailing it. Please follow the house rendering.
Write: 7:38
